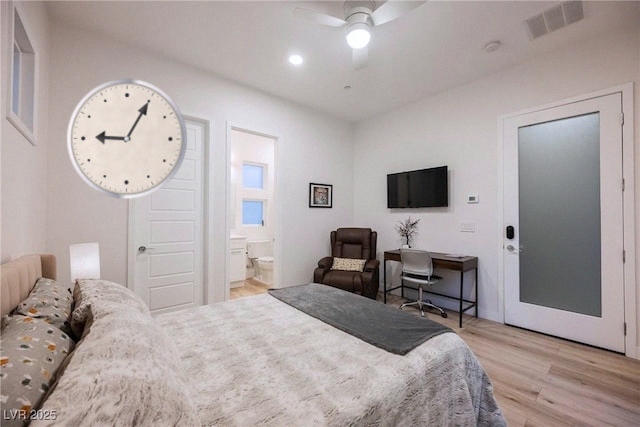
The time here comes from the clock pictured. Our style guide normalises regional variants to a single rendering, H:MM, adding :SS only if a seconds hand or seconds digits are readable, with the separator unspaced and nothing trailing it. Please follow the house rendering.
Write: 9:05
